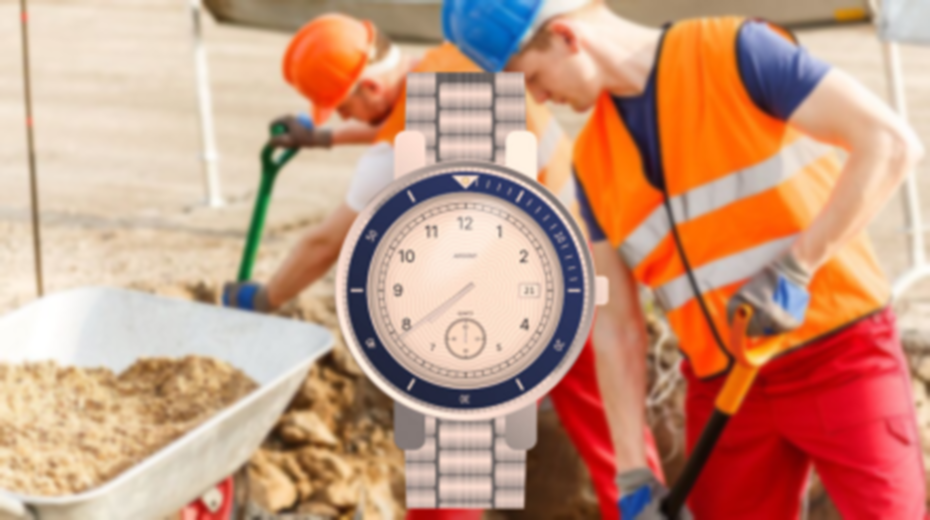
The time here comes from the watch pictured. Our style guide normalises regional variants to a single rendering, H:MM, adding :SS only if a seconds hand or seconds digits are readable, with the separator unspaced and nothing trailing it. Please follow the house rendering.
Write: 7:39
